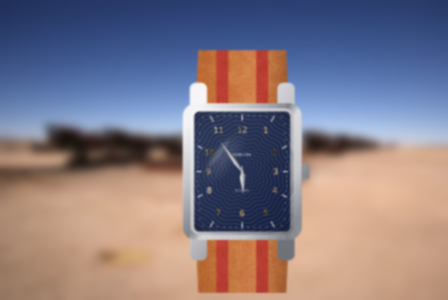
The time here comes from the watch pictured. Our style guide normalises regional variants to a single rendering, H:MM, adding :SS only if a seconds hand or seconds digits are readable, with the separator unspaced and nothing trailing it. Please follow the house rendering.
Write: 5:54
